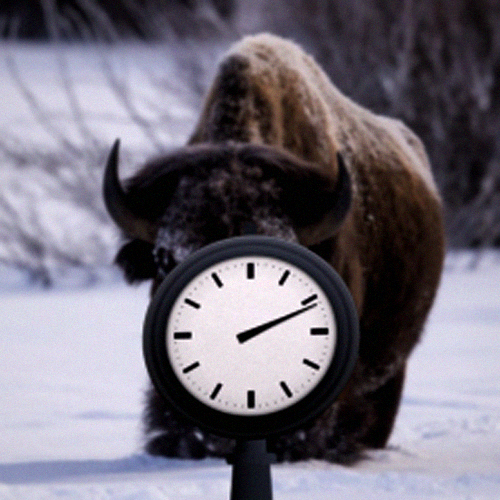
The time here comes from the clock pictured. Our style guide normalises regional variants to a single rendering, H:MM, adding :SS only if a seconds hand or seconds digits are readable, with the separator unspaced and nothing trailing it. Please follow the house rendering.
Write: 2:11
